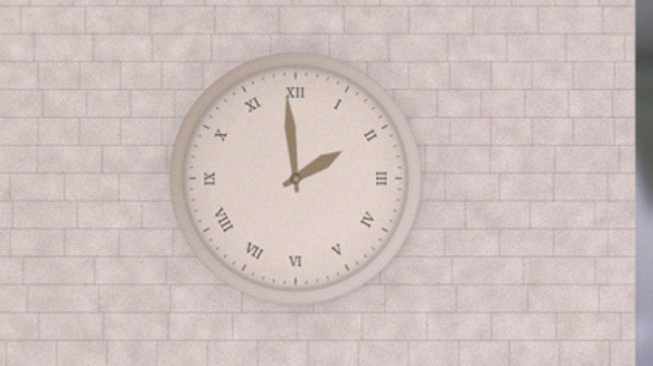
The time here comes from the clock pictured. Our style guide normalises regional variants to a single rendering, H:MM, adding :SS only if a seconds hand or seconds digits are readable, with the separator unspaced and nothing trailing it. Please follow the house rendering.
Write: 1:59
